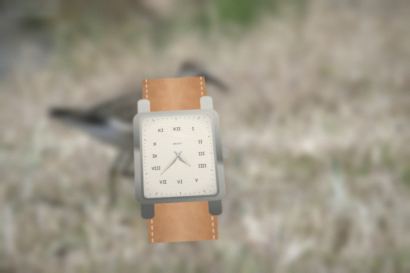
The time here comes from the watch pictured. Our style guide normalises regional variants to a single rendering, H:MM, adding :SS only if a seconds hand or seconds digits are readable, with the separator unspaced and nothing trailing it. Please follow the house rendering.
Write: 4:37
